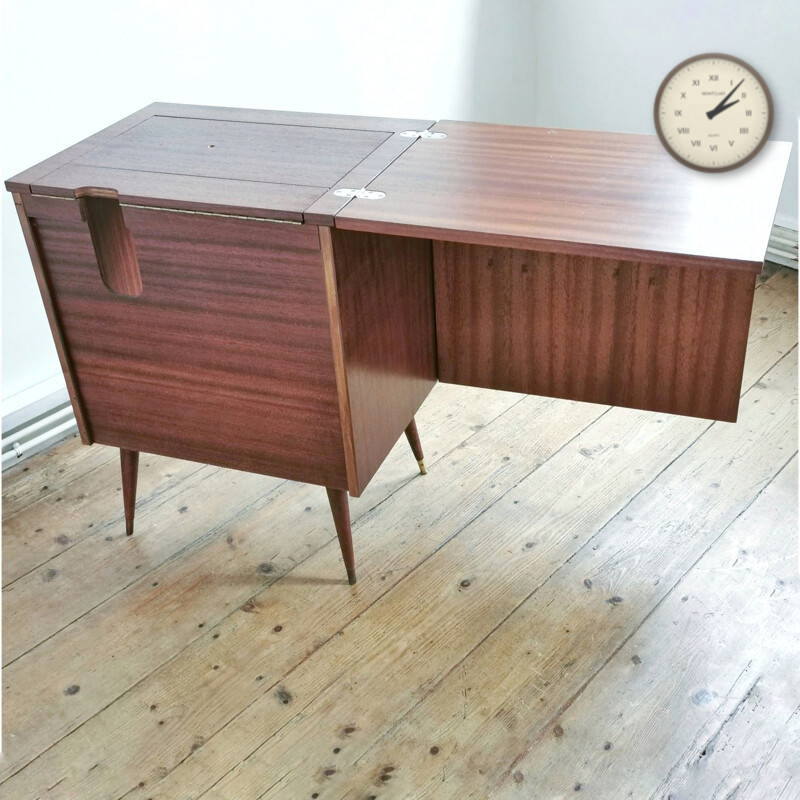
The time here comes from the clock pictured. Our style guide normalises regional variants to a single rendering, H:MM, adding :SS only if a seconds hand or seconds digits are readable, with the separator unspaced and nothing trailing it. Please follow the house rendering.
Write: 2:07
